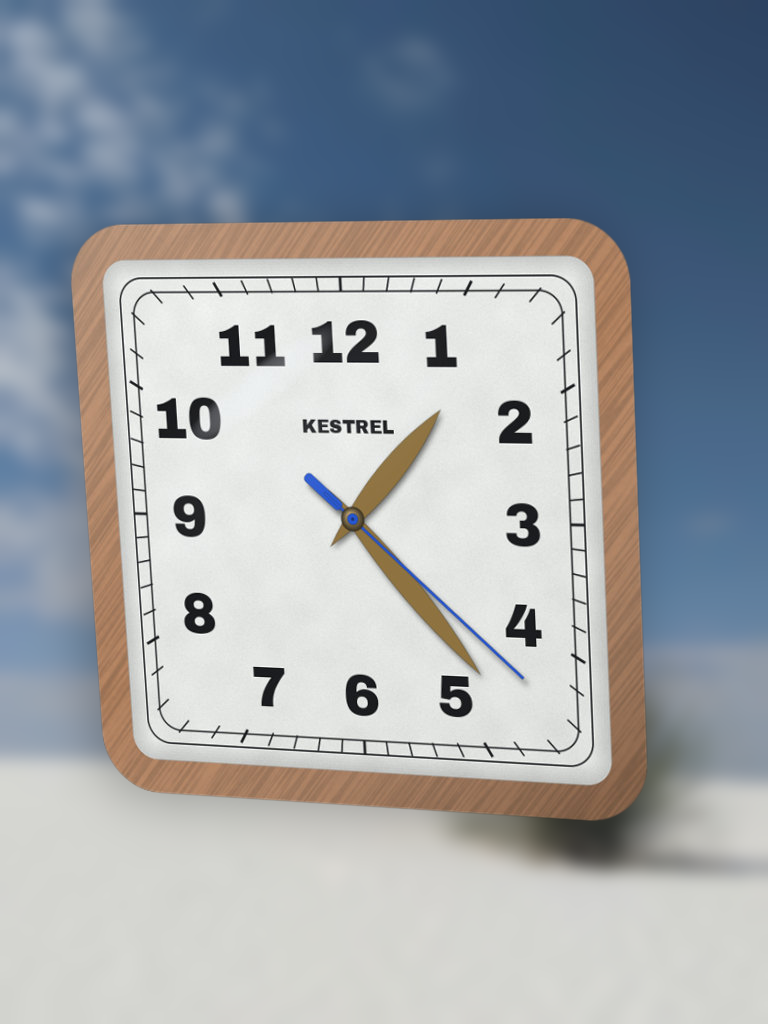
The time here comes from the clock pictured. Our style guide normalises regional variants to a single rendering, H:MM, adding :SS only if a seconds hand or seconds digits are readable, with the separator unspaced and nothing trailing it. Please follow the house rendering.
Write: 1:23:22
